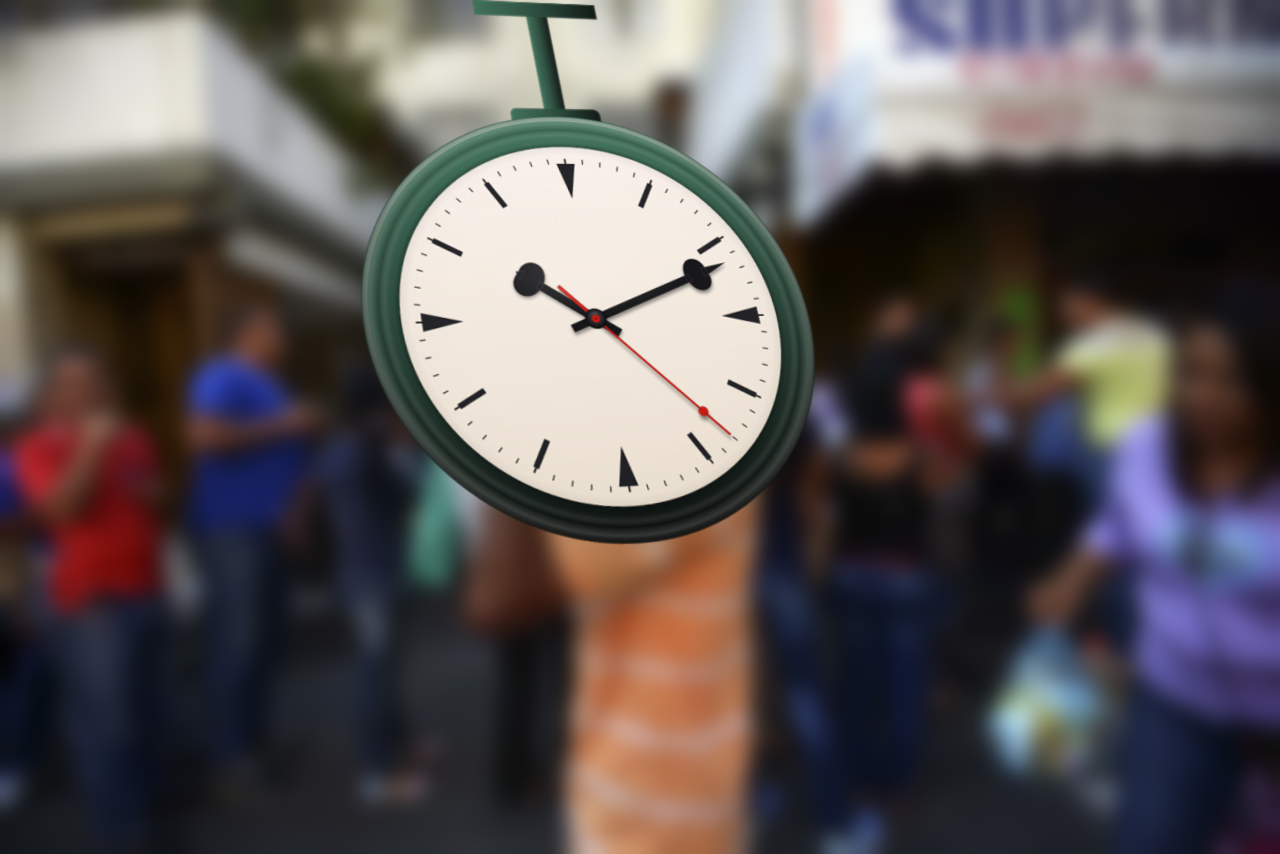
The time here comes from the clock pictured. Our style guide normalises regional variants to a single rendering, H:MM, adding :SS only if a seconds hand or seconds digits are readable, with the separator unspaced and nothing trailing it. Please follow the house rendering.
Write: 10:11:23
